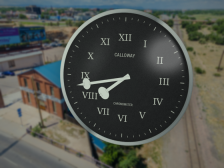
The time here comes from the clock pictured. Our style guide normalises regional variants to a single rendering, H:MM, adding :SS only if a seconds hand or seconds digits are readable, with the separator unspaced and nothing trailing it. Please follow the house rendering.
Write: 7:43
